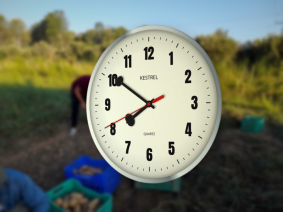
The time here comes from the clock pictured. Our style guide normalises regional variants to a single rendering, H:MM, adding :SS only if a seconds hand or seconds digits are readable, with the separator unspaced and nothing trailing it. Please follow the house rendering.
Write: 7:50:41
